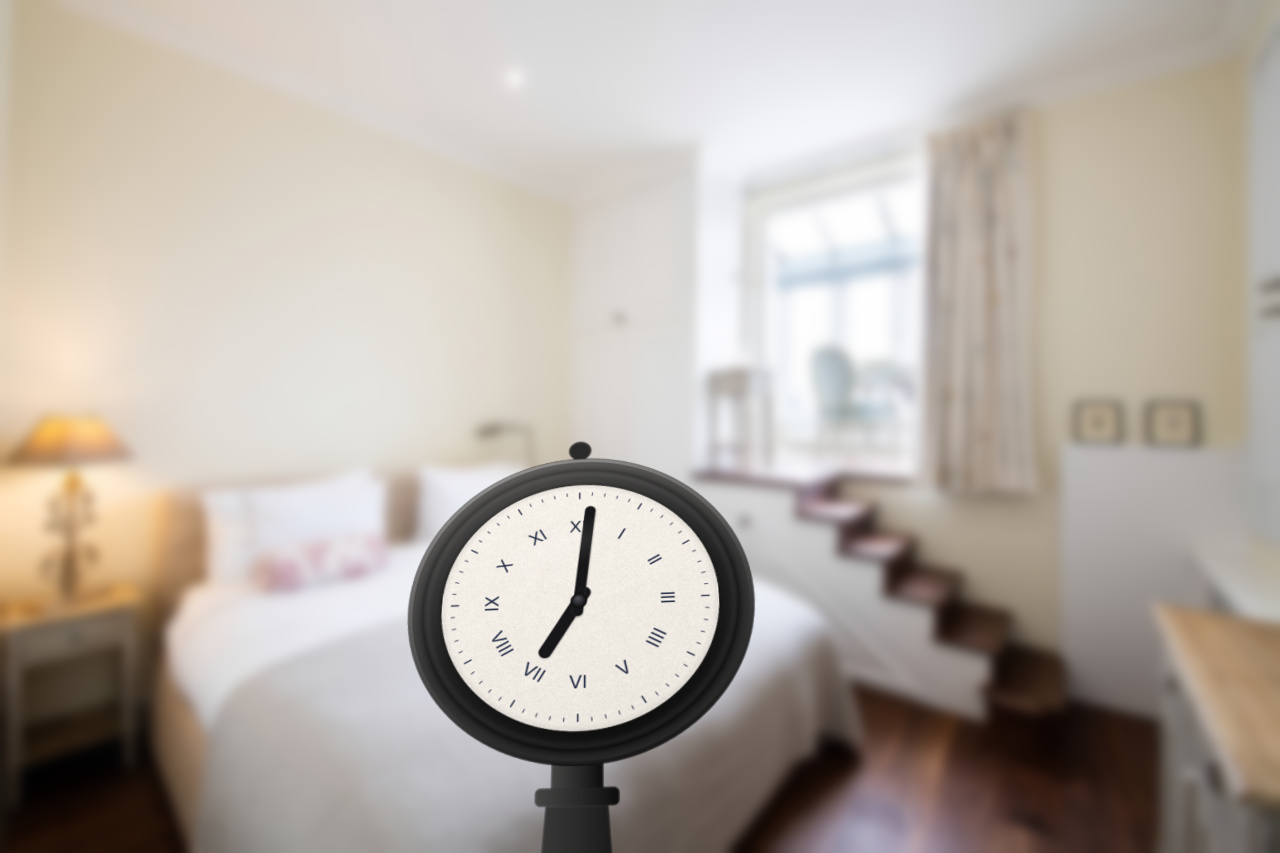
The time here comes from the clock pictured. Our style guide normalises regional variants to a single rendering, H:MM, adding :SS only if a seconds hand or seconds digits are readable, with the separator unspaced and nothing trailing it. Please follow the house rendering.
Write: 7:01
